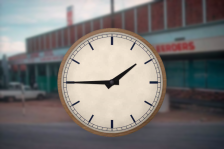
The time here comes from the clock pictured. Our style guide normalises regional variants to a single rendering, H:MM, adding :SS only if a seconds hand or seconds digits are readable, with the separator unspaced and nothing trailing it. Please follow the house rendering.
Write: 1:45
